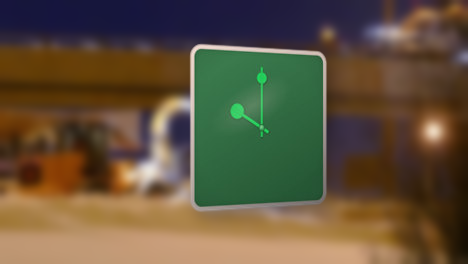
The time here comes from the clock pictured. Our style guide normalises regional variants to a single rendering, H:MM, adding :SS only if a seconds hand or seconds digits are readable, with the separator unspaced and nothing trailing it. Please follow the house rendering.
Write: 10:00
